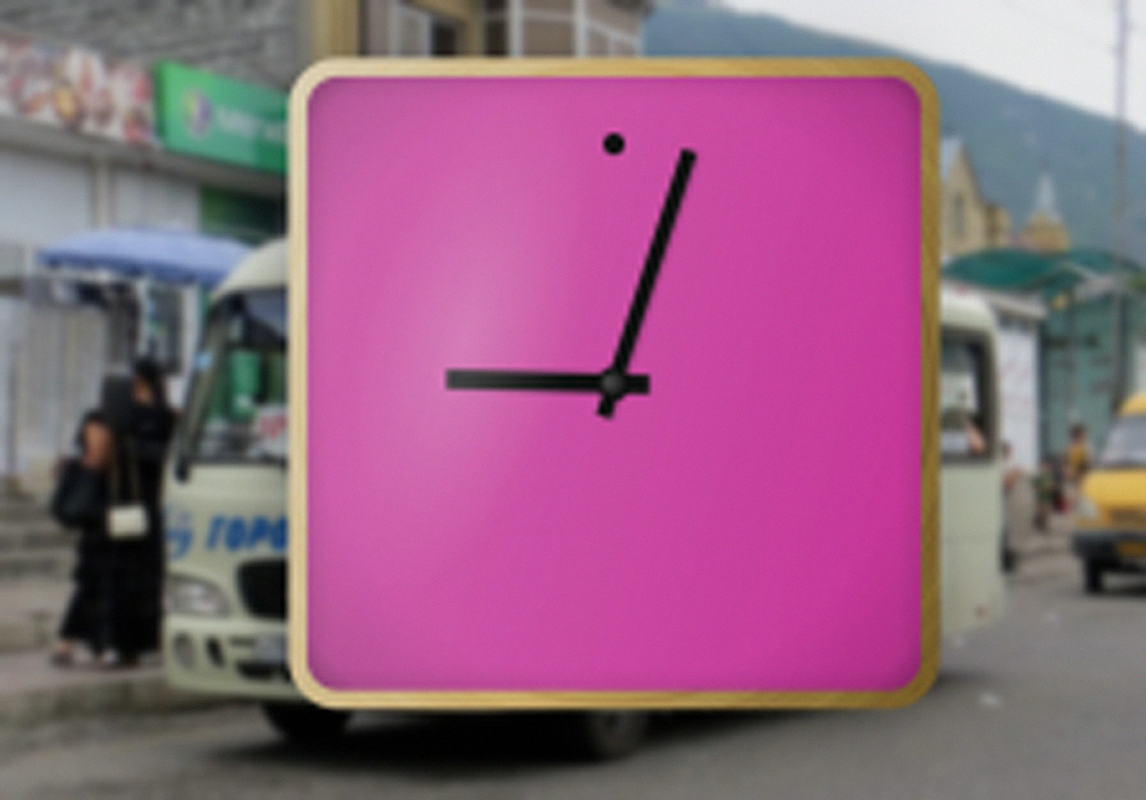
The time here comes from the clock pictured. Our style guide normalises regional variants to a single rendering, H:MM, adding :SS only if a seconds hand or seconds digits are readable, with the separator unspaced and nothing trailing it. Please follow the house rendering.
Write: 9:03
